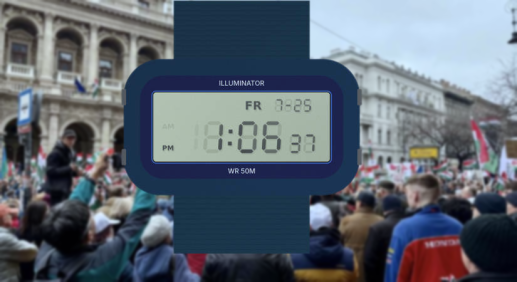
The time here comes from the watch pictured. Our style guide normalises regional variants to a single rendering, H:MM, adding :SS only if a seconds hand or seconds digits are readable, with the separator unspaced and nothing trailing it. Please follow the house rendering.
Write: 1:06:37
